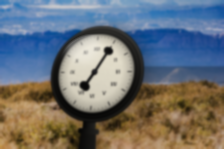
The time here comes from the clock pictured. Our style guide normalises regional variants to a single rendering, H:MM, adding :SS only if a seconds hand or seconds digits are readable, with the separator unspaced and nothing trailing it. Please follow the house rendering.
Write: 7:05
